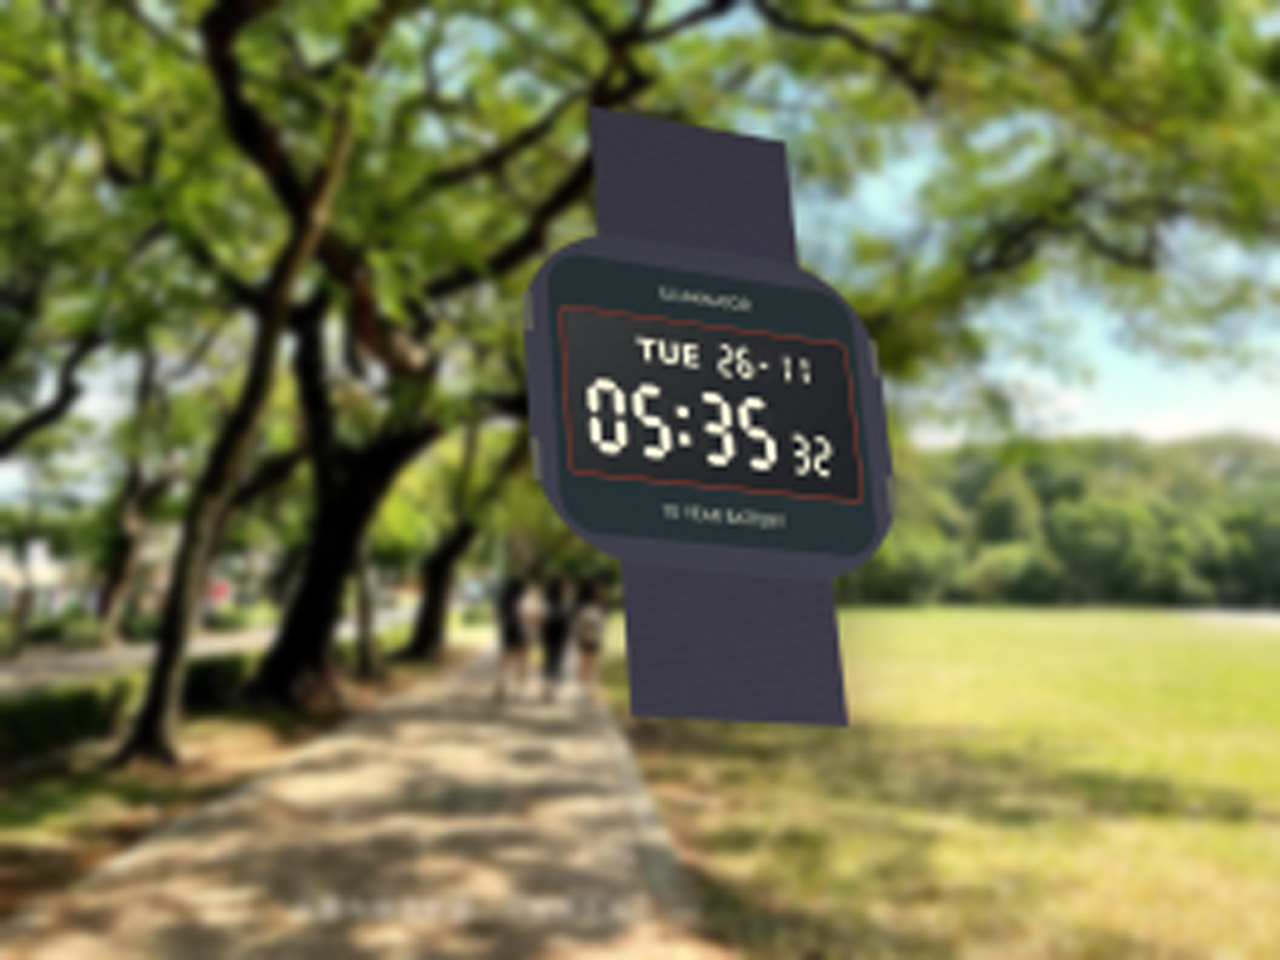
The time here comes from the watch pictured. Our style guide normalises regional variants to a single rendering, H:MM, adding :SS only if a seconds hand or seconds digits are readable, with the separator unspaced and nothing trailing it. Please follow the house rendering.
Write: 5:35:32
